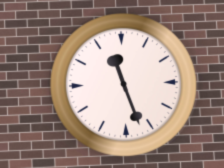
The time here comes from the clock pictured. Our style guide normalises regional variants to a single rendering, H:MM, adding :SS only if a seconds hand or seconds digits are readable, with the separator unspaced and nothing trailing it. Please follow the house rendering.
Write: 11:27
